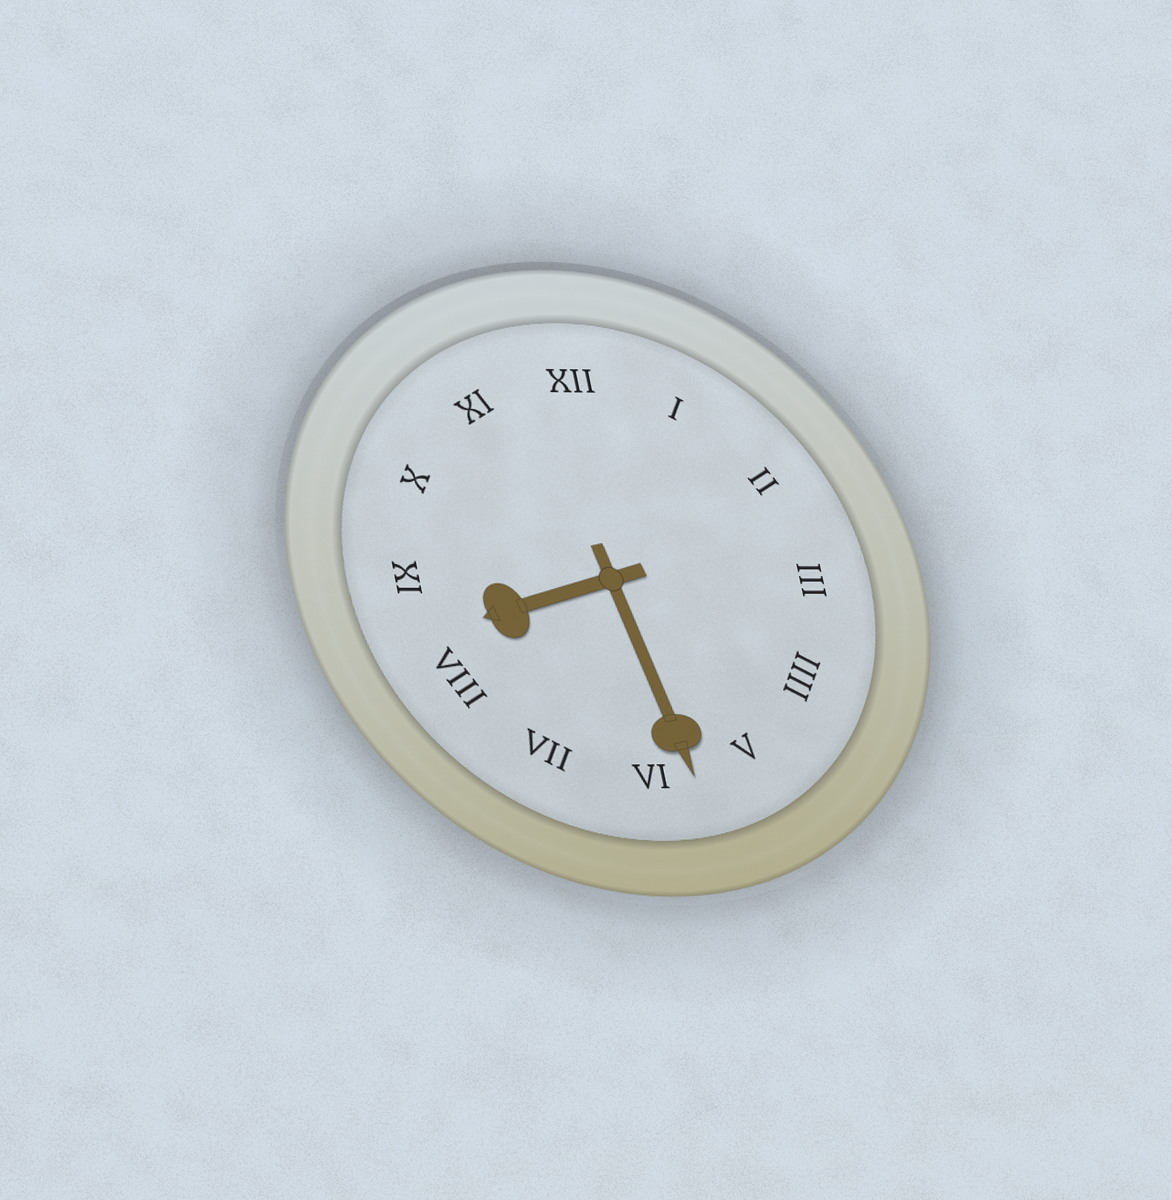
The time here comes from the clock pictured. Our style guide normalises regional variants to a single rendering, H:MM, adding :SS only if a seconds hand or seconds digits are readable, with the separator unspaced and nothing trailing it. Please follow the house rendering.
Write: 8:28
